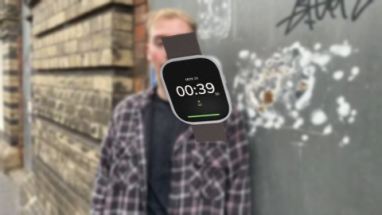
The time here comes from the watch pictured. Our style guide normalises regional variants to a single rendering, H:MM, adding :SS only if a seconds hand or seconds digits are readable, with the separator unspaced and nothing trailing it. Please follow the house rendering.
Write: 0:39
